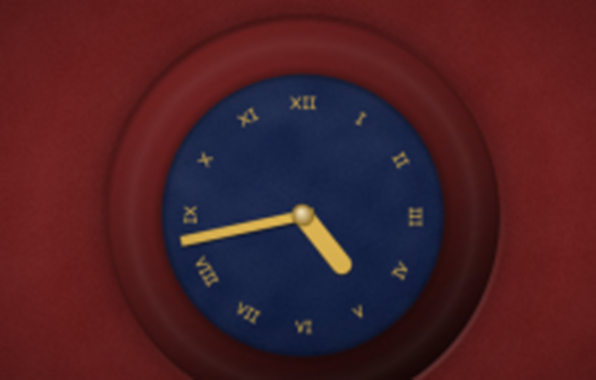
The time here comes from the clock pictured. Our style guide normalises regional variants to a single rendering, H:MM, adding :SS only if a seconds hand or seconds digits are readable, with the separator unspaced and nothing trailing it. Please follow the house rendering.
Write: 4:43
